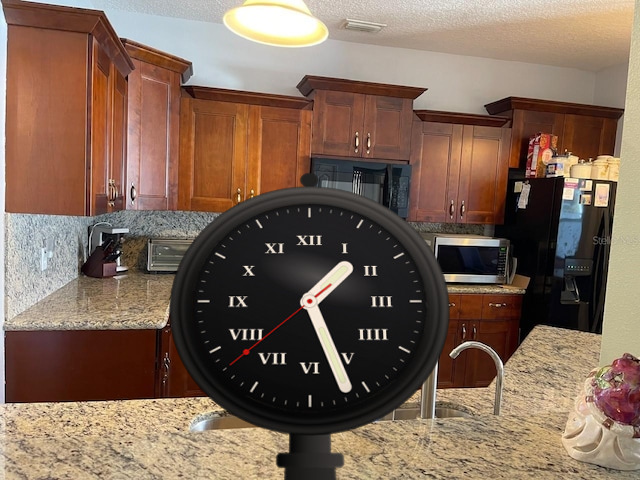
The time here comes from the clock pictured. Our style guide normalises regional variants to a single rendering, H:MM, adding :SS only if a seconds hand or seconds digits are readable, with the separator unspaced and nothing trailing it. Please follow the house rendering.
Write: 1:26:38
